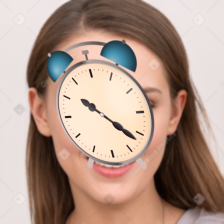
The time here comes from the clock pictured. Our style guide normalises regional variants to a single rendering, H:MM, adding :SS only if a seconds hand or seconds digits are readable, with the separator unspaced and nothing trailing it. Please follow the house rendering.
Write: 10:22
